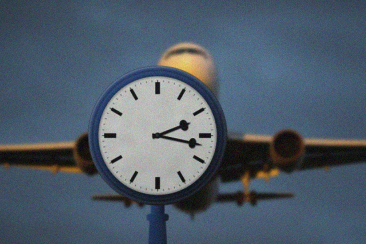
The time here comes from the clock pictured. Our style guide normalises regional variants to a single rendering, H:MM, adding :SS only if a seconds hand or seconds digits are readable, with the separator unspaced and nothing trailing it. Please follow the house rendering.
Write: 2:17
